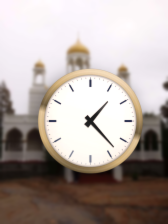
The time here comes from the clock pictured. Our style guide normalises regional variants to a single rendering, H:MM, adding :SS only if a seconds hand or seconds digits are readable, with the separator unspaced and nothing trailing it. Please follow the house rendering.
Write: 1:23
